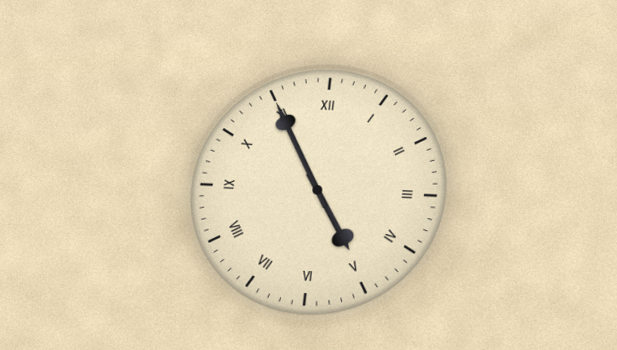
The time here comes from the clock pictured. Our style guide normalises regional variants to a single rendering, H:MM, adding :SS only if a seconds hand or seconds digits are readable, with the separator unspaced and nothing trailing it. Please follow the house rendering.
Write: 4:55
